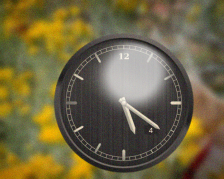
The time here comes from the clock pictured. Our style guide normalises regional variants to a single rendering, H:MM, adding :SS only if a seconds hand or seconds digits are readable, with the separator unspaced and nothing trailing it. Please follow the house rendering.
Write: 5:21
